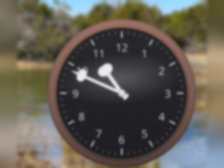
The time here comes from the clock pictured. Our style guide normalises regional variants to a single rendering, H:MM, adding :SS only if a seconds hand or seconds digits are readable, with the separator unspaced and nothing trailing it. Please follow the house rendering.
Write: 10:49
